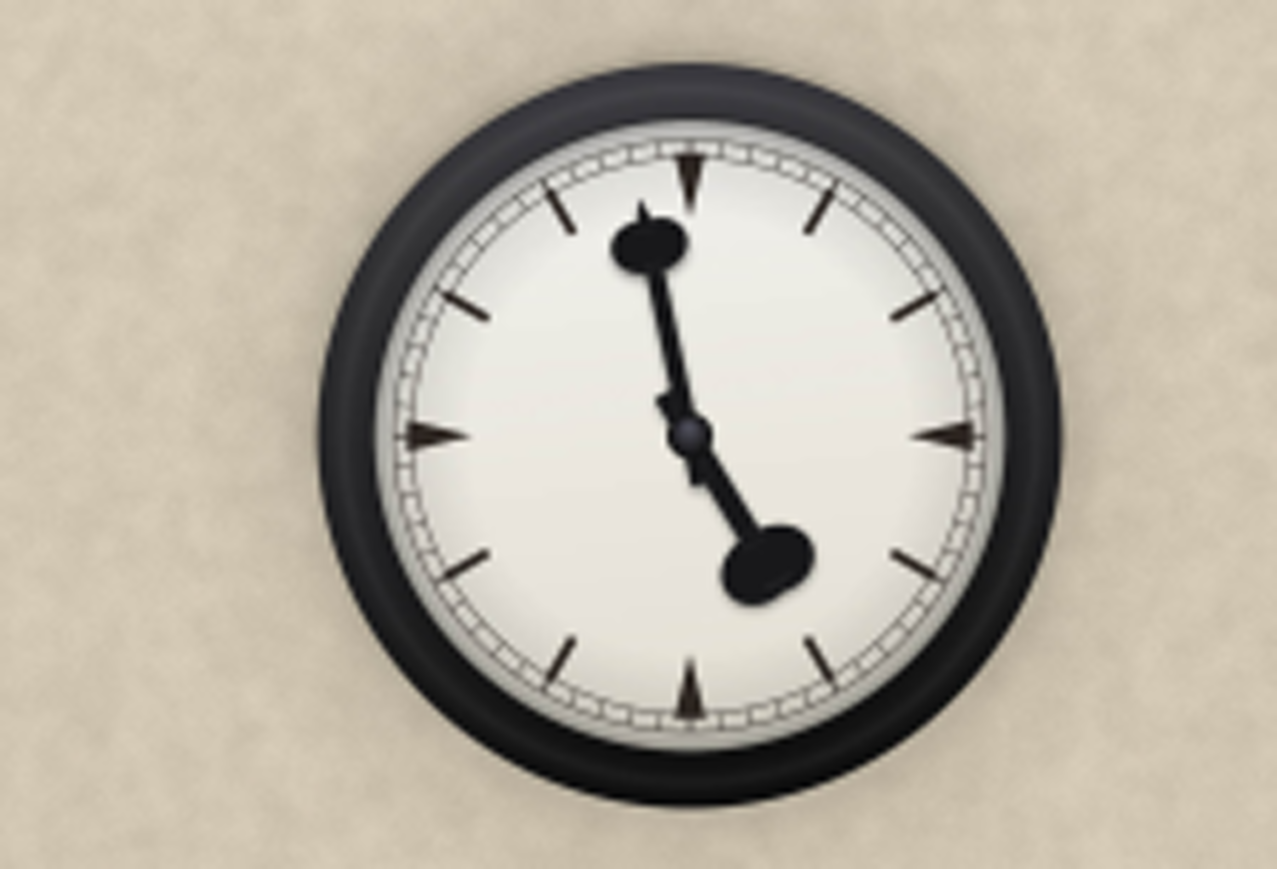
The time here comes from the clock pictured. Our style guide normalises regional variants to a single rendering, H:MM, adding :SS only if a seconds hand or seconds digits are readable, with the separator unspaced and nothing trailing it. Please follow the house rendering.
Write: 4:58
